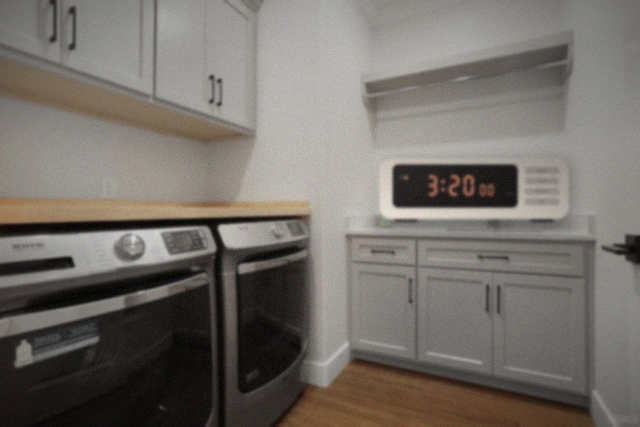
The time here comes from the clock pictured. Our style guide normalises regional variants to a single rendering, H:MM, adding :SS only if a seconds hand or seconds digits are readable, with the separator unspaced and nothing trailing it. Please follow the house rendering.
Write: 3:20
